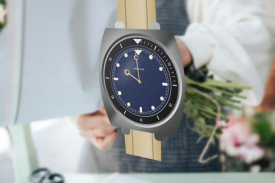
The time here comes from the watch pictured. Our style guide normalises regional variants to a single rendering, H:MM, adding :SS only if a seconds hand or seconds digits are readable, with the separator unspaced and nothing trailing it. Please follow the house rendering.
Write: 9:59
